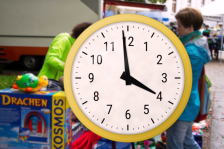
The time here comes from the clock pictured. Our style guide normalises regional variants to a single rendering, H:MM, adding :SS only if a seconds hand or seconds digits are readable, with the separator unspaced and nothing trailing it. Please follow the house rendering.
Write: 3:59
